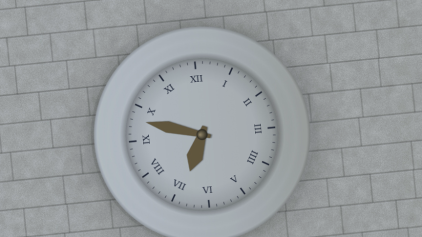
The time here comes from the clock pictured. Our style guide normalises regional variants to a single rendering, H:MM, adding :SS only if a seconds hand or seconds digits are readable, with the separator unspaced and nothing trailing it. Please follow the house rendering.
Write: 6:48
